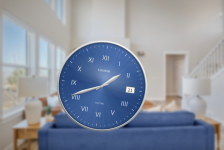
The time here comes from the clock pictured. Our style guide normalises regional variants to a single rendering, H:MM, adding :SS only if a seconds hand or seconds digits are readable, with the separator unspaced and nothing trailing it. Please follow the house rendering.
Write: 1:41
